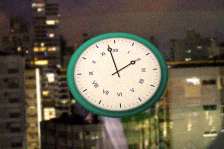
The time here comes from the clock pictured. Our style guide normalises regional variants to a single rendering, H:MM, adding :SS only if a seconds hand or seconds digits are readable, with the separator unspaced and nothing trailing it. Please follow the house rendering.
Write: 1:58
